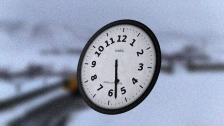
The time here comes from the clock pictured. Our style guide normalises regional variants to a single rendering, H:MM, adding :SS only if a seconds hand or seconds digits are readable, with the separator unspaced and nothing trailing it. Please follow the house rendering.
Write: 5:28
